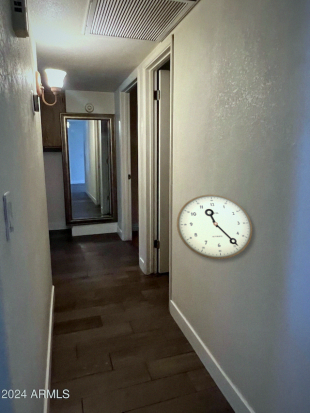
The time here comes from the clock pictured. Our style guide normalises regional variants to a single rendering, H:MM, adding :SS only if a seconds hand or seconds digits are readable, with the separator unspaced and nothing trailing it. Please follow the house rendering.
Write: 11:24
